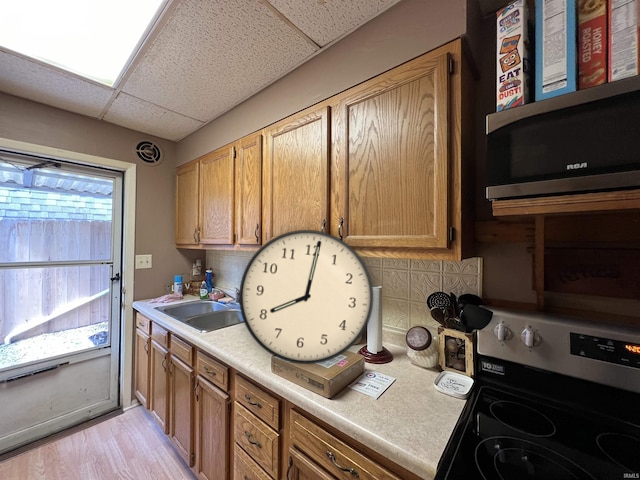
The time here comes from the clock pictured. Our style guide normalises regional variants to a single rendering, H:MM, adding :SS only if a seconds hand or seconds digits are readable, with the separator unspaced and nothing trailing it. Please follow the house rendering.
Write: 8:01
